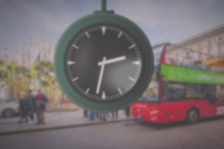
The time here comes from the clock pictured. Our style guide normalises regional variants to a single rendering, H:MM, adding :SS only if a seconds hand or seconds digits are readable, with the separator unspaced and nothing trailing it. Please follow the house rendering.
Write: 2:32
